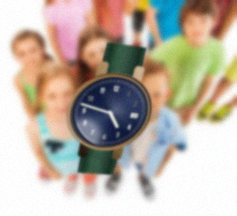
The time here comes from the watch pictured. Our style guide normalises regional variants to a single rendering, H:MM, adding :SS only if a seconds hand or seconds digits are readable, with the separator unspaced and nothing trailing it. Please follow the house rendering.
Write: 4:47
